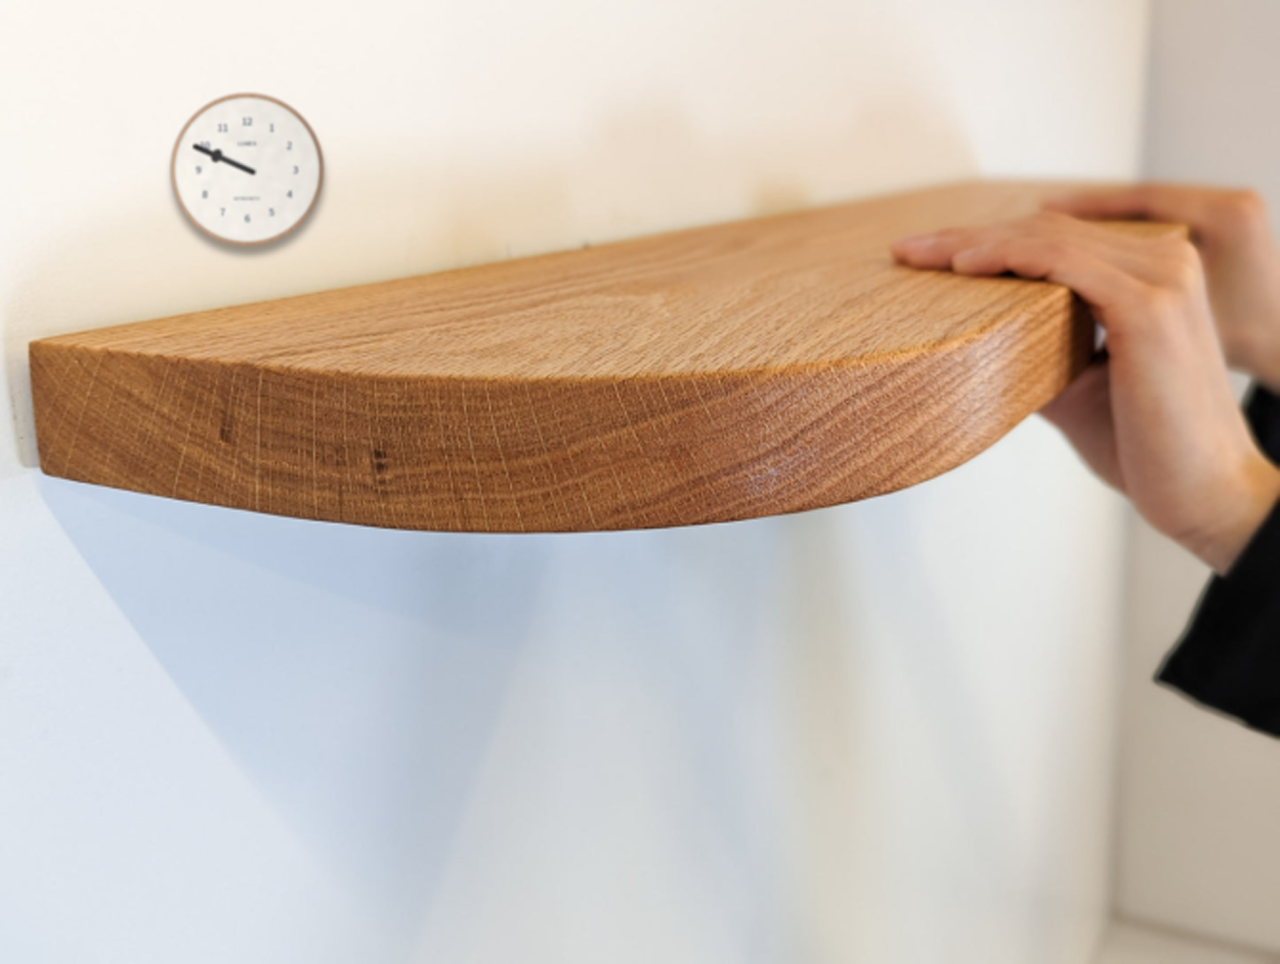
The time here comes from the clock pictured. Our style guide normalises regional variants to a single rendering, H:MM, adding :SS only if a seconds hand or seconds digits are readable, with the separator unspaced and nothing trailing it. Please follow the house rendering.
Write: 9:49
